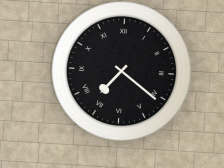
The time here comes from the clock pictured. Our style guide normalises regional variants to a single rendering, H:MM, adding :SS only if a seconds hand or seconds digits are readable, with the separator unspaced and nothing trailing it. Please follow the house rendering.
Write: 7:21
